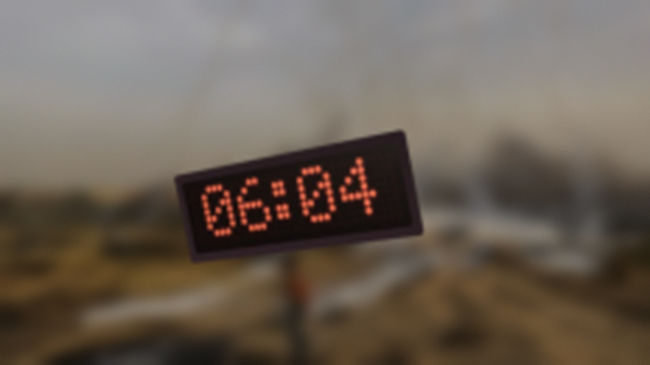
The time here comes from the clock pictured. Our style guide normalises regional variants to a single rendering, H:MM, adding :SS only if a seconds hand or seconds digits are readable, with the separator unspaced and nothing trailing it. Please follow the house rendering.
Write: 6:04
